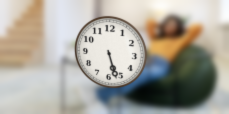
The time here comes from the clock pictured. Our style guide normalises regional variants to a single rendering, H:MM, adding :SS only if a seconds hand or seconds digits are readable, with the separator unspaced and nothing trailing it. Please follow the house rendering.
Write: 5:27
